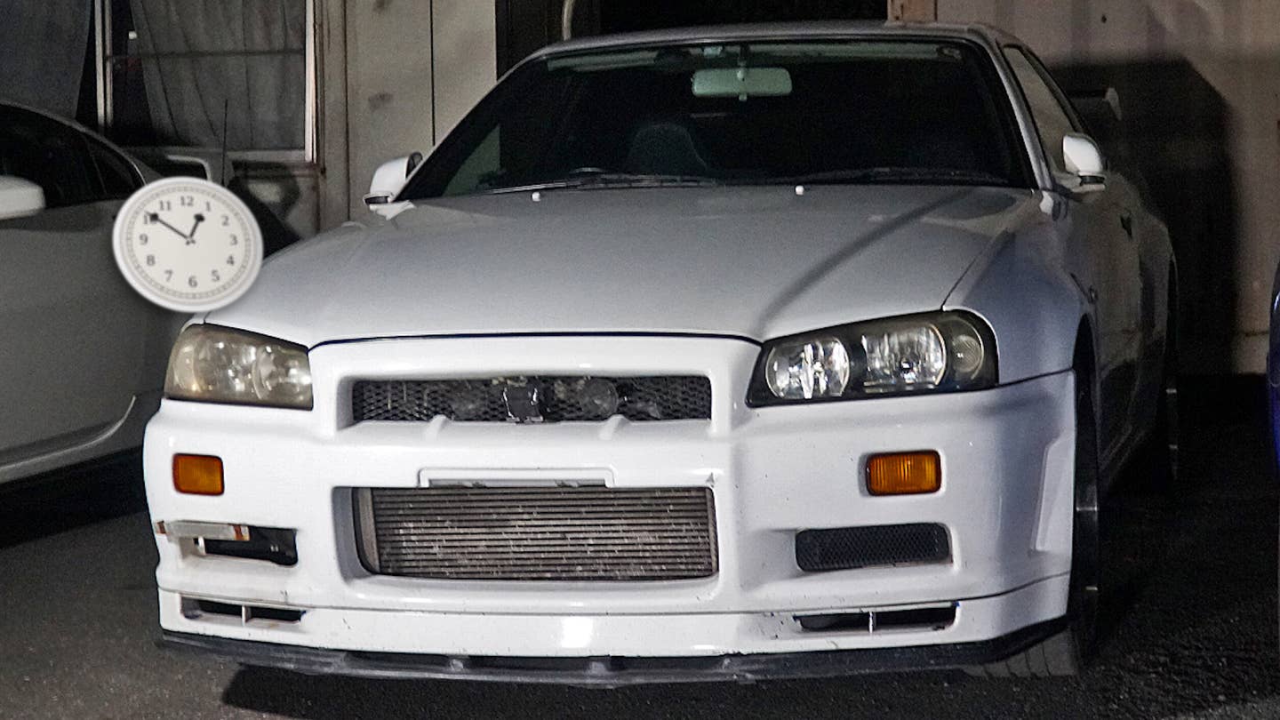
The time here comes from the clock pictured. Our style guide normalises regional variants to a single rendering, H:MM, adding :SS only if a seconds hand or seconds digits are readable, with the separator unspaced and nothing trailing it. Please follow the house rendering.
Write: 12:51
